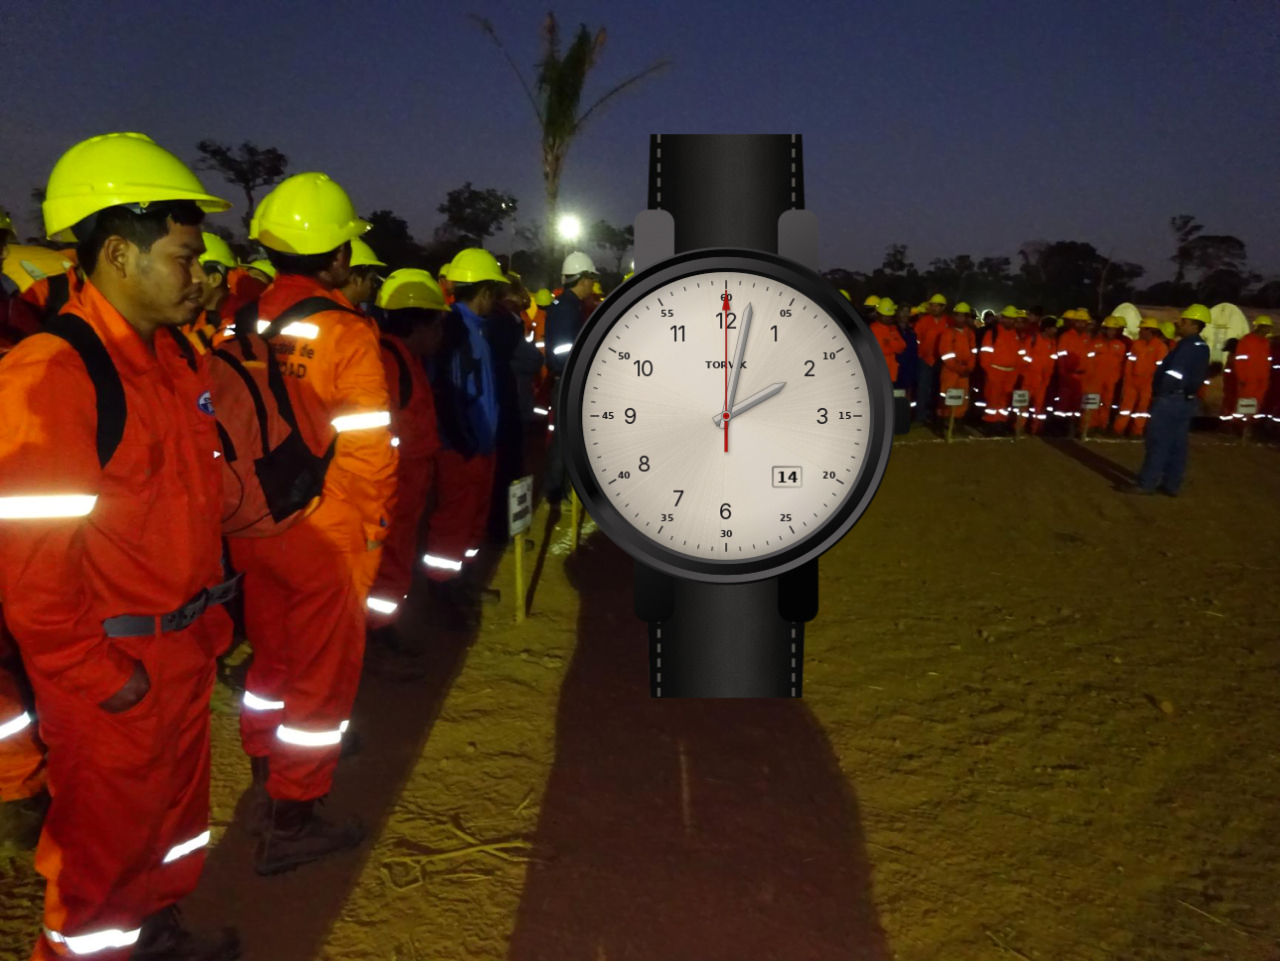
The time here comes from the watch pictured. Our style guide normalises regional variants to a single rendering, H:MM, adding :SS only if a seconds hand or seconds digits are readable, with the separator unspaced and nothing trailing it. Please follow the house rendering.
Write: 2:02:00
